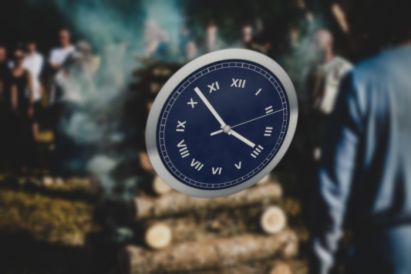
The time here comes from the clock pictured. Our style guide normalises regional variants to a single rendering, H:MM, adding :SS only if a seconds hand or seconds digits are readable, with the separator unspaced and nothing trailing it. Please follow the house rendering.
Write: 3:52:11
